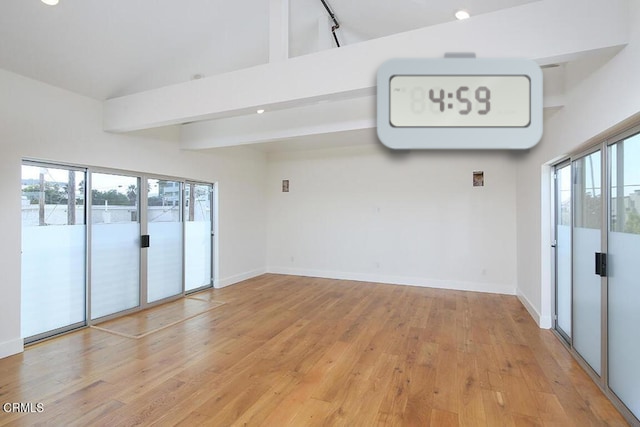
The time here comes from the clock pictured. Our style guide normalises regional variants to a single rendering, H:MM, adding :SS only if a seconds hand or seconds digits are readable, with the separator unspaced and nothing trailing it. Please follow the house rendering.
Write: 4:59
